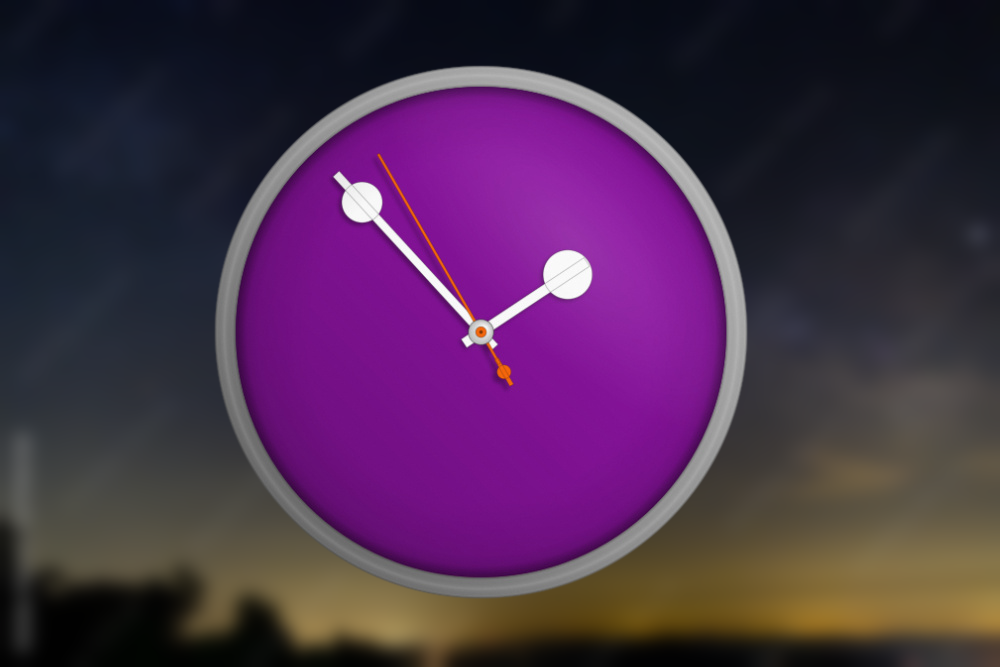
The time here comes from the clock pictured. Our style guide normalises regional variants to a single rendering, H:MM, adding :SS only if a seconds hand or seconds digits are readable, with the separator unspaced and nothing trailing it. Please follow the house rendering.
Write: 1:52:55
